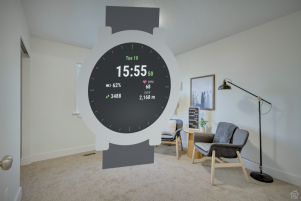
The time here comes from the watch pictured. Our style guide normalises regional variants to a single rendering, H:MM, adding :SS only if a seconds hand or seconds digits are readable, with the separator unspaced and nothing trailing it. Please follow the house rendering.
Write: 15:55
